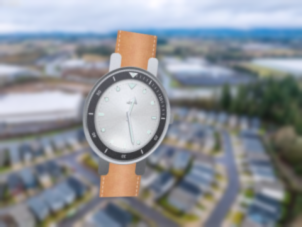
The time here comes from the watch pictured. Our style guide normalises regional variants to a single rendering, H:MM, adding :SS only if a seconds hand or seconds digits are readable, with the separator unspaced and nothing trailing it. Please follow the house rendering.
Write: 12:27
